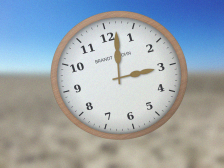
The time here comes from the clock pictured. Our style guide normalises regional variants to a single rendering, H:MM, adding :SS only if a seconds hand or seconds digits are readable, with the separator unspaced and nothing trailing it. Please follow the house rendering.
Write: 3:02
